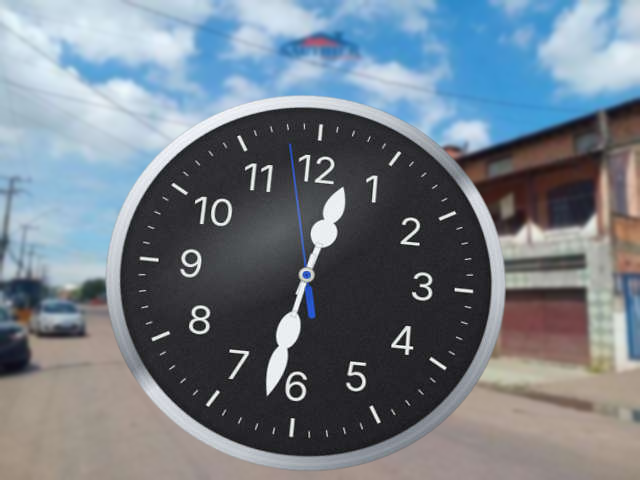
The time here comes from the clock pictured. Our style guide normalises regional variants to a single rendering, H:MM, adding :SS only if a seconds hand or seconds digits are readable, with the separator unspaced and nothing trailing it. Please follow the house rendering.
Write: 12:31:58
